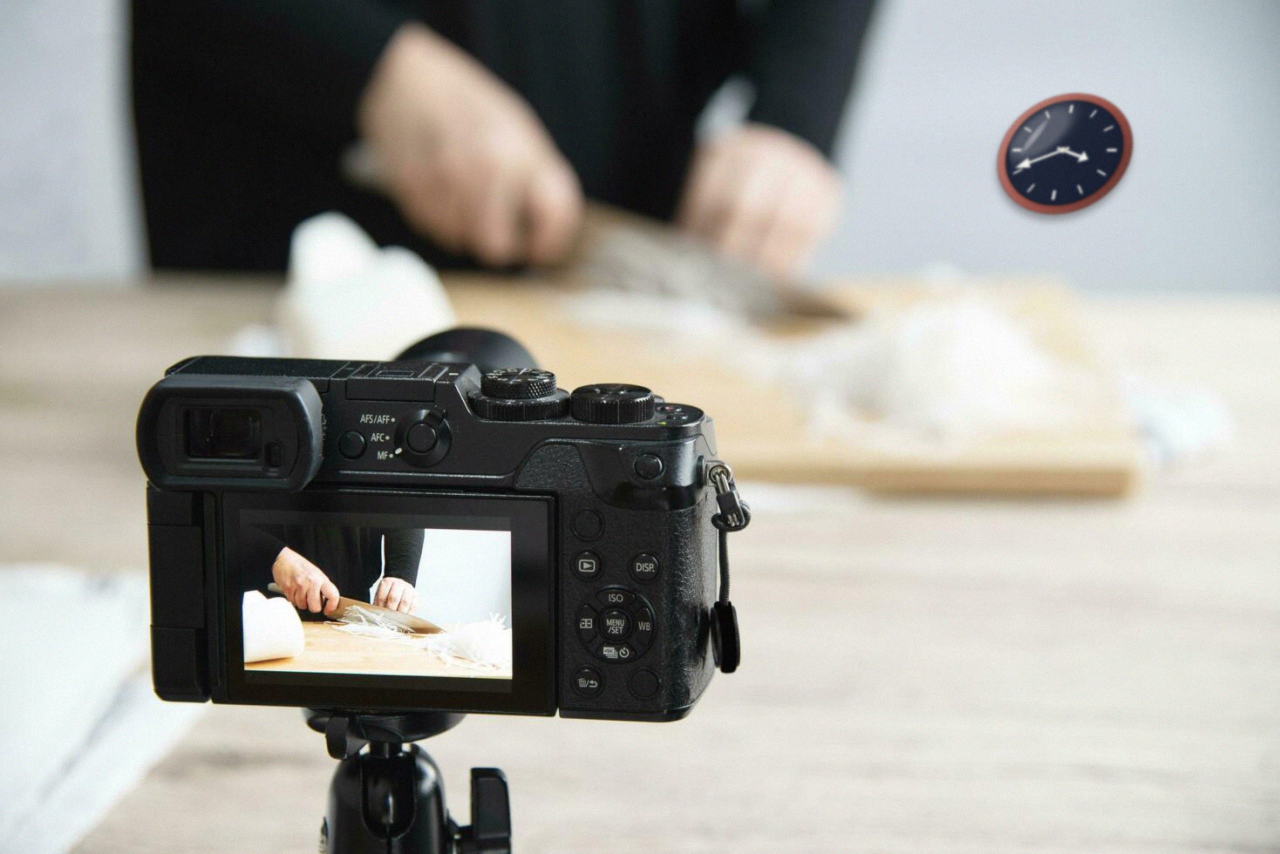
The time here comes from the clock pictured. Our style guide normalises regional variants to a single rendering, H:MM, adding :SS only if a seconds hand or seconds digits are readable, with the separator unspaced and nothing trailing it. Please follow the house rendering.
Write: 3:41
